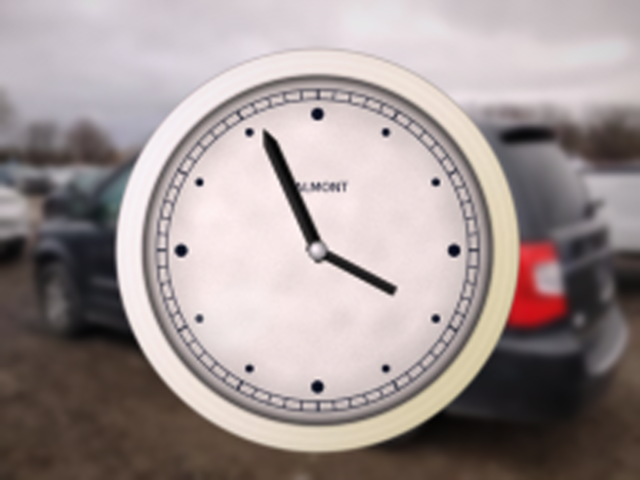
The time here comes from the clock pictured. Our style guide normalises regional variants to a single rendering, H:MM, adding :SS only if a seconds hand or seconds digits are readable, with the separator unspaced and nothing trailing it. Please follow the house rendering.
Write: 3:56
